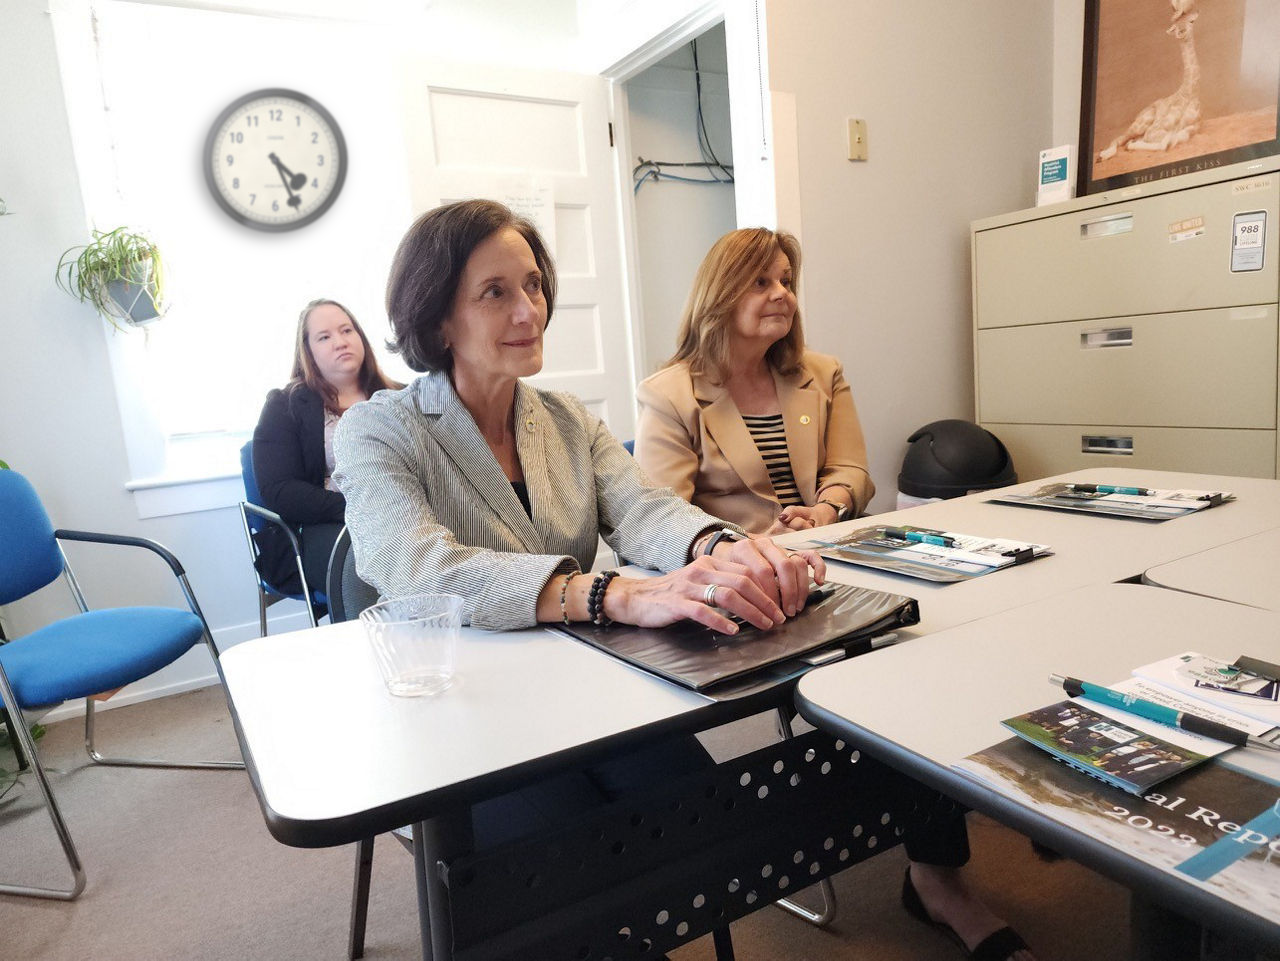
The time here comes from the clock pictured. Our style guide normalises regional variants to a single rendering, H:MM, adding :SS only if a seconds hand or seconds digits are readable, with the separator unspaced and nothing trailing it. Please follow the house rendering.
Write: 4:26
